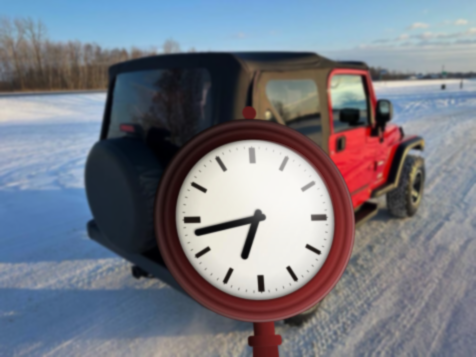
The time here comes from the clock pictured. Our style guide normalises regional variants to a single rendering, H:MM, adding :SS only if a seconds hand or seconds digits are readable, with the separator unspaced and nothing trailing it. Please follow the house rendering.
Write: 6:43
